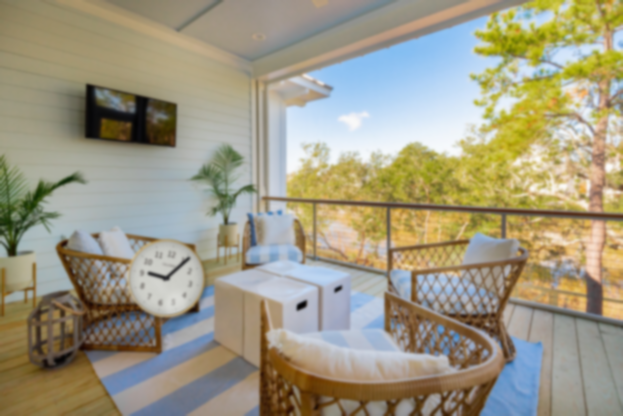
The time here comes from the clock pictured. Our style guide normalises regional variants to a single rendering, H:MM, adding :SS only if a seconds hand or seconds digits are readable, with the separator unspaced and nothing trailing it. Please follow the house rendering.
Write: 9:06
